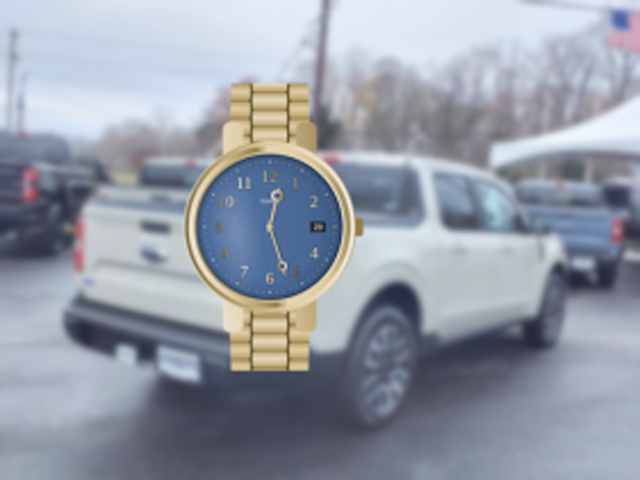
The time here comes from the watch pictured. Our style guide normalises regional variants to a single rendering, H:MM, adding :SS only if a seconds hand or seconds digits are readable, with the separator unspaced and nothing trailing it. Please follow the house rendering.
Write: 12:27
